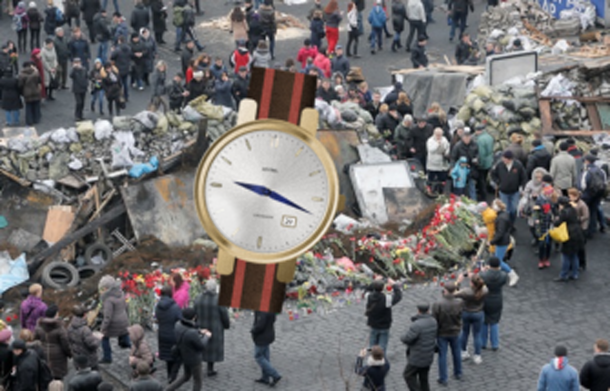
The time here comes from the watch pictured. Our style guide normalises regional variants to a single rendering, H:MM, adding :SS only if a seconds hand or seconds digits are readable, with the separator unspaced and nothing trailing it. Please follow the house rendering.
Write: 9:18
